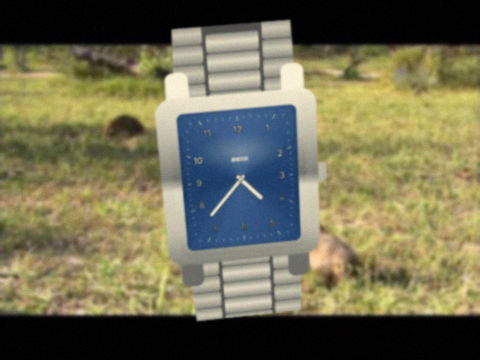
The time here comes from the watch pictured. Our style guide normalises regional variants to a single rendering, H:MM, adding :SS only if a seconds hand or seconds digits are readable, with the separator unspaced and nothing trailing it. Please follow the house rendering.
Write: 4:37
